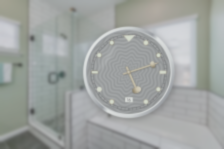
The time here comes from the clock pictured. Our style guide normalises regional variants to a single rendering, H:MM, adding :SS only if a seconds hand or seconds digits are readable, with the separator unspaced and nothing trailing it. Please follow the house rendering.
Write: 5:12
